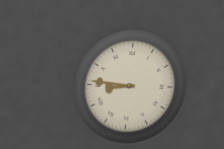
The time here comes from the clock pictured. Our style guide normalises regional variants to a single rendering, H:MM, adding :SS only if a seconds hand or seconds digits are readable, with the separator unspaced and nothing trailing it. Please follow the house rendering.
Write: 8:46
